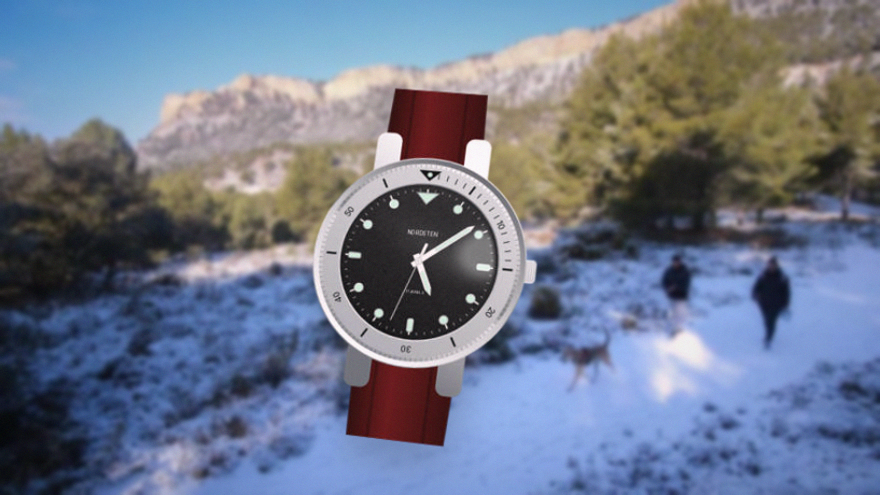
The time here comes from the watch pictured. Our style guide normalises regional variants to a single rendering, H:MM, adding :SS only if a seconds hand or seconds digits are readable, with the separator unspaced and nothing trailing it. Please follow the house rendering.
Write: 5:08:33
